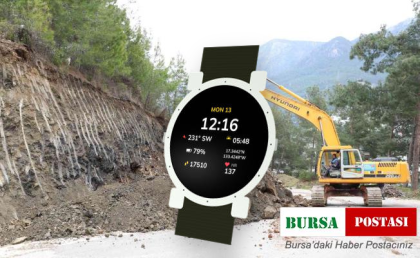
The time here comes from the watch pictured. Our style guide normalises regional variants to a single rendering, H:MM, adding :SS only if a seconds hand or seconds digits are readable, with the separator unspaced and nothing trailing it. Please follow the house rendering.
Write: 12:16
